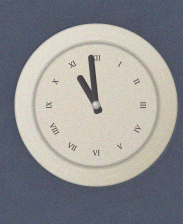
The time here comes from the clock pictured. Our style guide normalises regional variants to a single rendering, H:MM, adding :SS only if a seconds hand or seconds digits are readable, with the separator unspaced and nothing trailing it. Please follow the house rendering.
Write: 10:59
